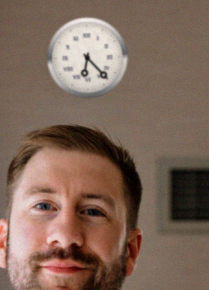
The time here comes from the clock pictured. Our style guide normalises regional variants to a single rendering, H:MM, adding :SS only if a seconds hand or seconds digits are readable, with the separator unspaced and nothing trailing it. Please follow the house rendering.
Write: 6:23
